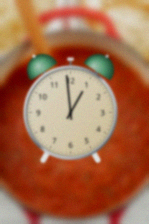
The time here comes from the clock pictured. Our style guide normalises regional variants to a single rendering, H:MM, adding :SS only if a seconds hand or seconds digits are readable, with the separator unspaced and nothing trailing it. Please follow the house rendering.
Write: 12:59
